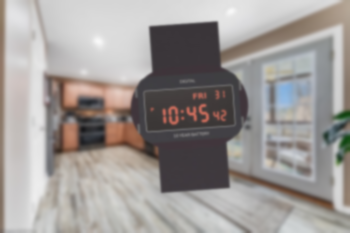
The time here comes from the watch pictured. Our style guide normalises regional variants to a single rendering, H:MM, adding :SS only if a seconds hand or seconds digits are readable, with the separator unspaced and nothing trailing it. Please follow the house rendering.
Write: 10:45:42
